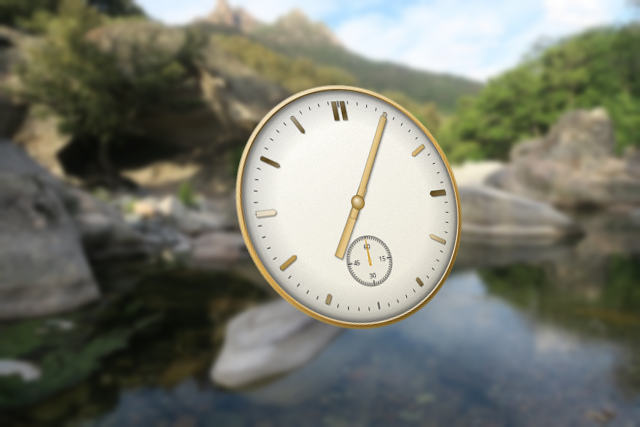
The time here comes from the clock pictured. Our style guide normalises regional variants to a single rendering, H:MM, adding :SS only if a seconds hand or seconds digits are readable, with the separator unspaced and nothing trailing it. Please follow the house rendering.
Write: 7:05
